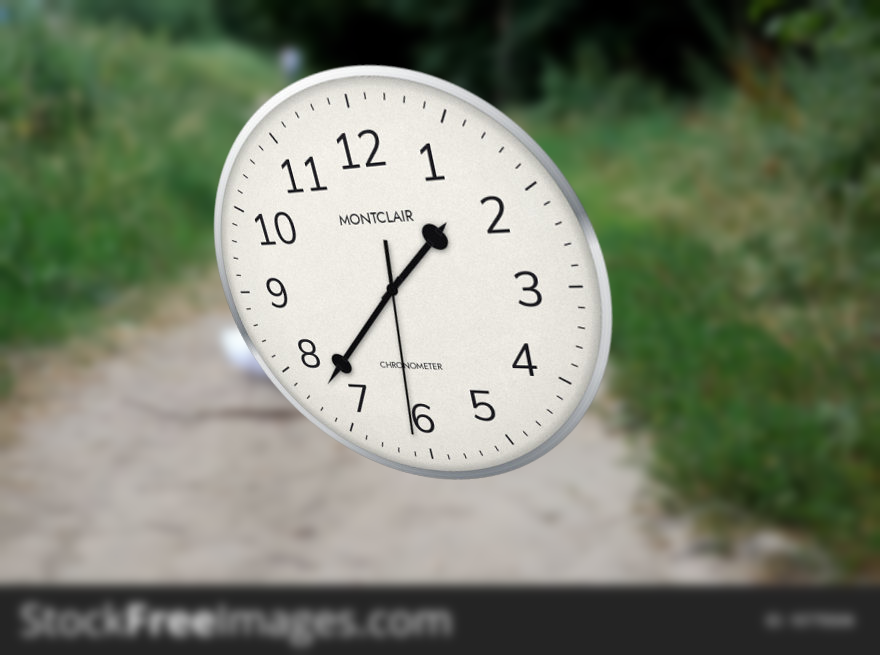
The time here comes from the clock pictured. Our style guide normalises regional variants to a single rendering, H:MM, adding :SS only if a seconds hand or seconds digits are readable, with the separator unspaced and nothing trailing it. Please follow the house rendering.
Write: 1:37:31
